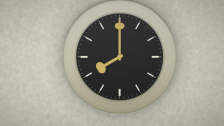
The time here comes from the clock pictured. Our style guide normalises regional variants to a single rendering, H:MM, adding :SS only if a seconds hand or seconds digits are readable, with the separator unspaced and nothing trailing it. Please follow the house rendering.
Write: 8:00
